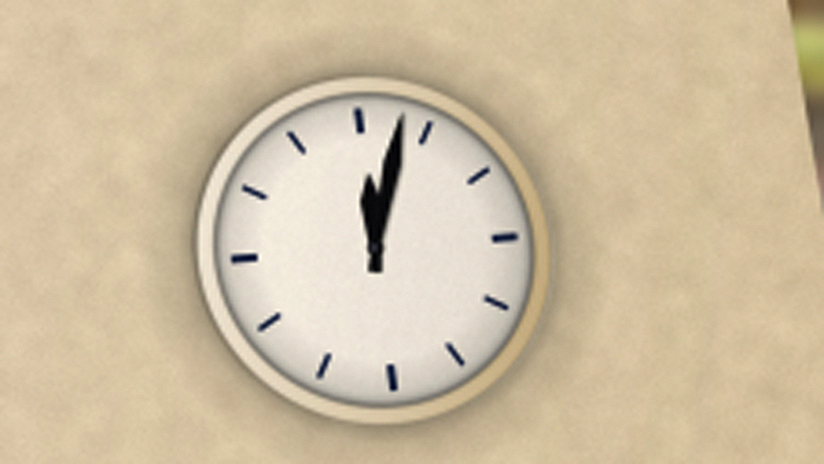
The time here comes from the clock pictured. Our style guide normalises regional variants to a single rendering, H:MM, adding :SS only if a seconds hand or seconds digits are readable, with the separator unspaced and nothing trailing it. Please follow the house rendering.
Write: 12:03
